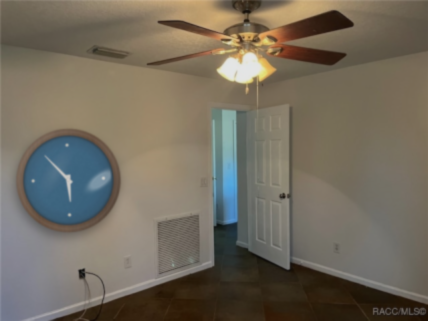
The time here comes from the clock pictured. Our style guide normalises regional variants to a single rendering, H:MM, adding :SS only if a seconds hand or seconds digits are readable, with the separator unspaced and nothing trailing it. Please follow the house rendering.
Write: 5:53
